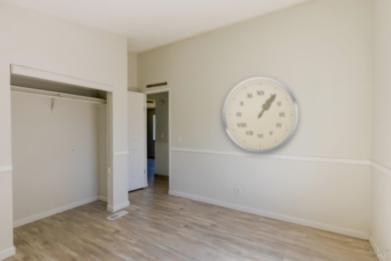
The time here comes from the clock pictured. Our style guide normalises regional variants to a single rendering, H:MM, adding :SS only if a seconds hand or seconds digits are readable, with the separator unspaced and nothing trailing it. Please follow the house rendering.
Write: 1:06
